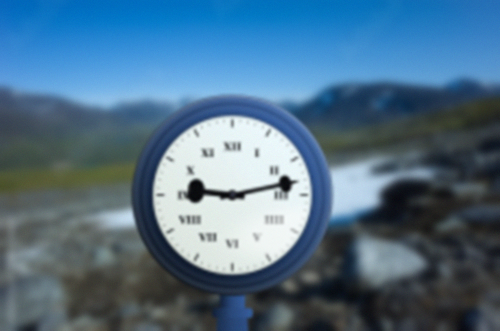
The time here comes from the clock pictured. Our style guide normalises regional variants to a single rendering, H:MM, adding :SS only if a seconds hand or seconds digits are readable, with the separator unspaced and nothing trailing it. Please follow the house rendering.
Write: 9:13
